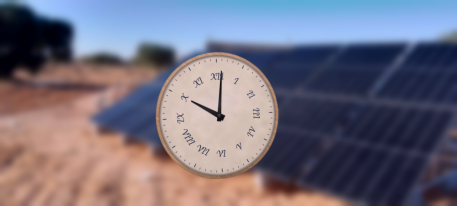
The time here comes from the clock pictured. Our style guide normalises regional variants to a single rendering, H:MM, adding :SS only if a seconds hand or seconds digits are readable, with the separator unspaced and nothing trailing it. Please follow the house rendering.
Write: 10:01
